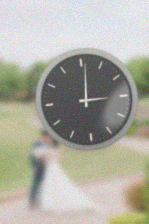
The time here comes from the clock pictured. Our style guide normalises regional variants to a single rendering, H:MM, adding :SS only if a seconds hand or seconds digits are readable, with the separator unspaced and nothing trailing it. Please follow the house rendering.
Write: 3:01
